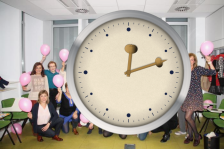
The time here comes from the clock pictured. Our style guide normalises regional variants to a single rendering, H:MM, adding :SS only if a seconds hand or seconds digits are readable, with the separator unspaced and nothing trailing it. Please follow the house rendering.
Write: 12:12
